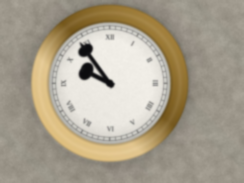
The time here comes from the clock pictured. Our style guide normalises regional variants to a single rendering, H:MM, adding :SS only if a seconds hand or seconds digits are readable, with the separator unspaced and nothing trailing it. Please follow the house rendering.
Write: 9:54
